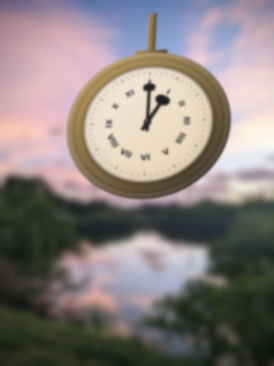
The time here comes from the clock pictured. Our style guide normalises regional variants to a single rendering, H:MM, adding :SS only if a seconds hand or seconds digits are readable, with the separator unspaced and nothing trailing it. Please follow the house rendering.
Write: 1:00
